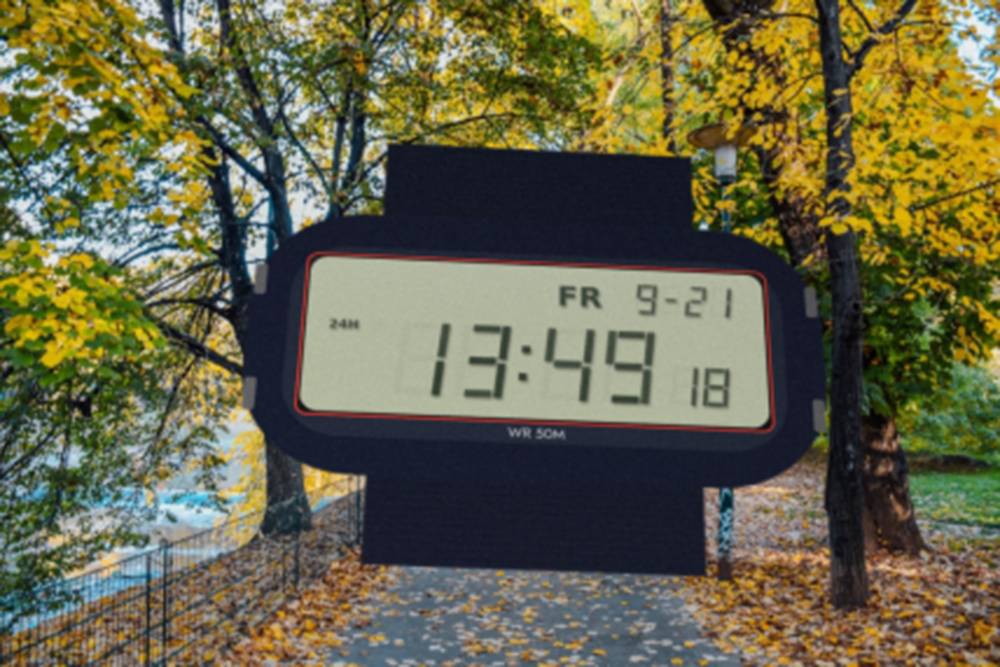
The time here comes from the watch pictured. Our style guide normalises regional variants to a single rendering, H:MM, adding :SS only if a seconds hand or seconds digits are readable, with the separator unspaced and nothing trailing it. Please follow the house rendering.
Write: 13:49:18
